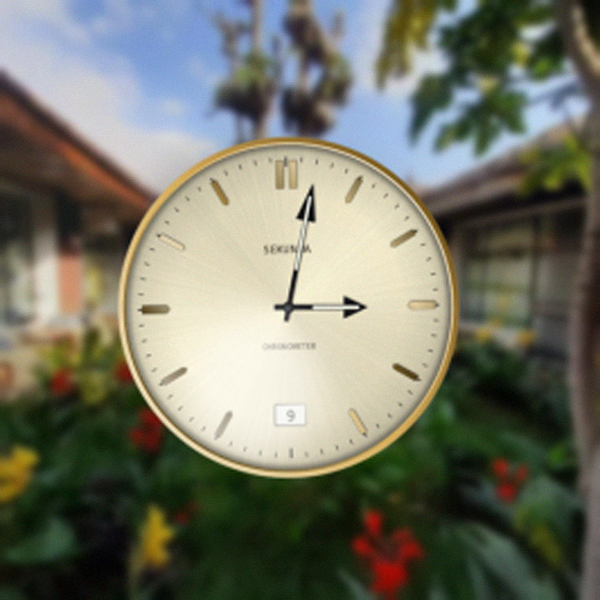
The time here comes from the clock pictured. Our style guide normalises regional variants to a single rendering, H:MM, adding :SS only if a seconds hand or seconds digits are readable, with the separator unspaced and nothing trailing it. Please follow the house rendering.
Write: 3:02
